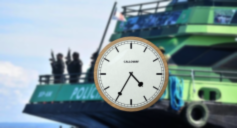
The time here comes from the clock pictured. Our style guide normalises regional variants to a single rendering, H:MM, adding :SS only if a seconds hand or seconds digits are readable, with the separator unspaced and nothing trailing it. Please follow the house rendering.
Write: 4:35
